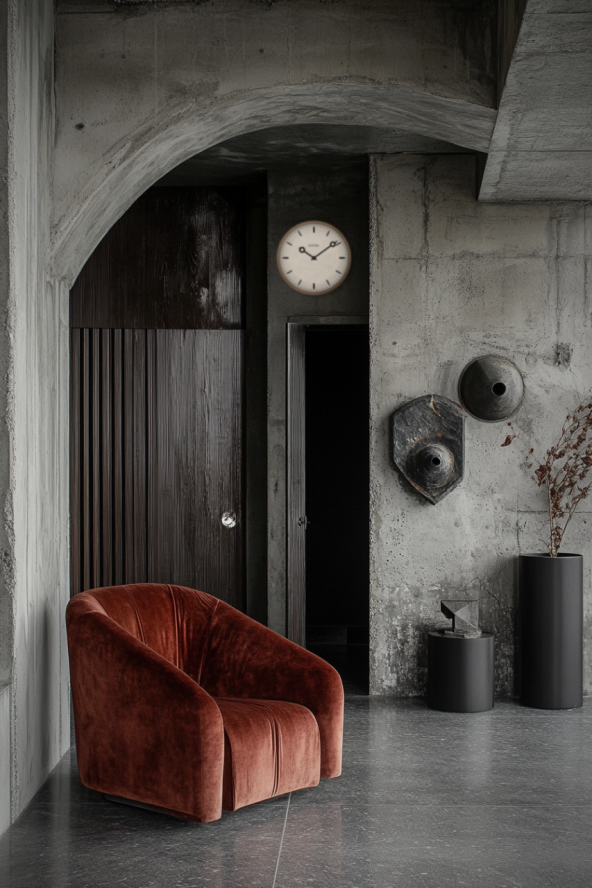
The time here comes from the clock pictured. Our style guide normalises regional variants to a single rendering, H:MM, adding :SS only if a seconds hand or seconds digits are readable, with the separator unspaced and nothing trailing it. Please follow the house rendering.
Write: 10:09
